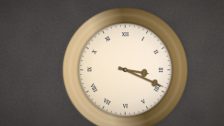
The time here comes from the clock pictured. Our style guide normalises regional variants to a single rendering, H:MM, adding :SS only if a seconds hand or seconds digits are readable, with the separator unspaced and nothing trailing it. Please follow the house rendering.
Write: 3:19
